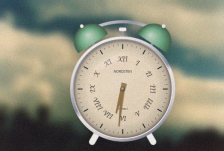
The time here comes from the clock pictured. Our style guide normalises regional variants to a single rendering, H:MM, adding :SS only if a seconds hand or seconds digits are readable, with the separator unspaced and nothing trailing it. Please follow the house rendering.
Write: 6:31
